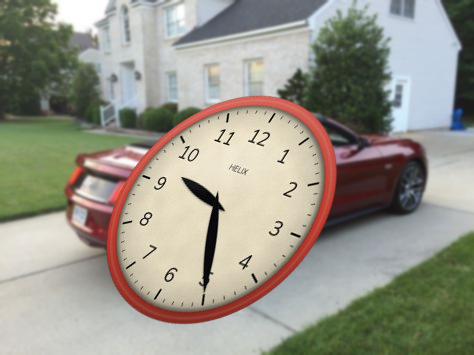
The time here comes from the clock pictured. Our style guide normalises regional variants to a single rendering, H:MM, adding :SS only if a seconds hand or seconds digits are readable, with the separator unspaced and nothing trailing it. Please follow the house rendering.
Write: 9:25
